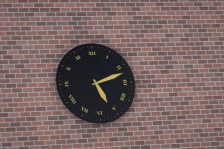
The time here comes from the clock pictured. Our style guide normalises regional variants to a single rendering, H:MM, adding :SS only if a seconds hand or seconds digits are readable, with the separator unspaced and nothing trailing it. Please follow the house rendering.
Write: 5:12
